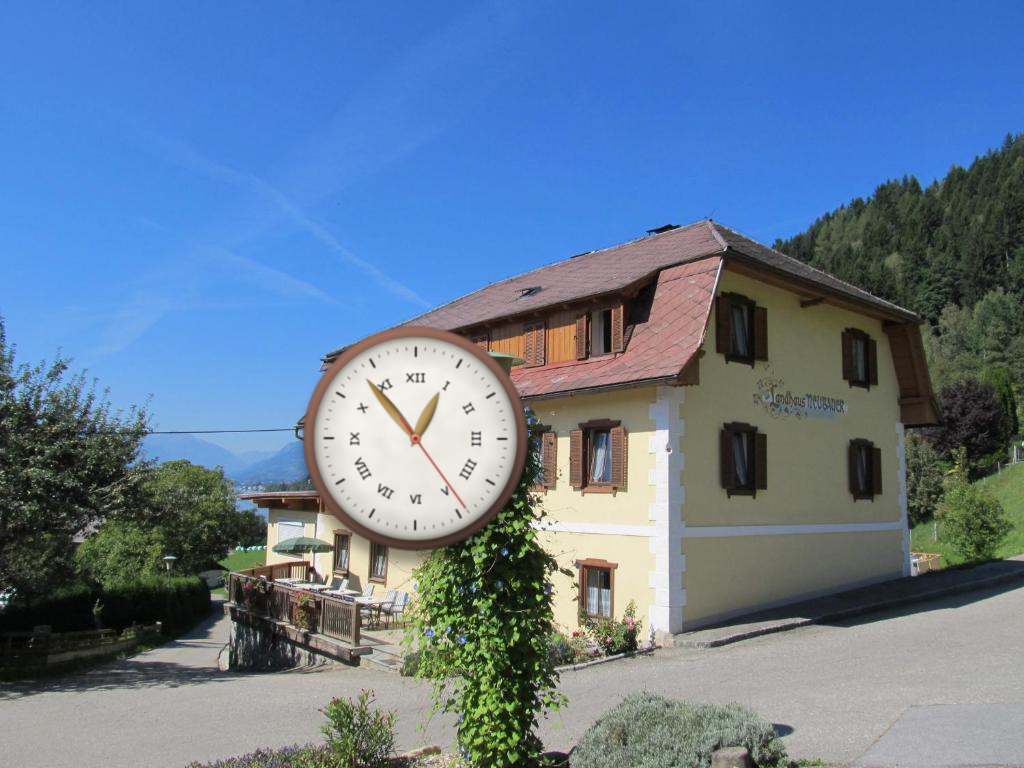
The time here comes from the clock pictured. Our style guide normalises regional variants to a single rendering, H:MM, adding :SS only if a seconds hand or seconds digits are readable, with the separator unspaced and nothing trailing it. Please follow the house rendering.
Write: 12:53:24
